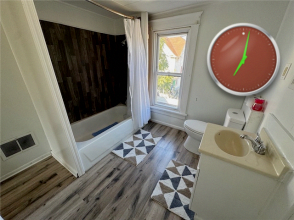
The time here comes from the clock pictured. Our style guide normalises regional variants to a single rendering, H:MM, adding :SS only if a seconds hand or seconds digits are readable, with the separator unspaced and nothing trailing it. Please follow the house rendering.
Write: 7:02
